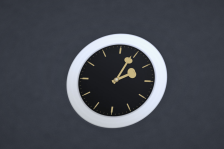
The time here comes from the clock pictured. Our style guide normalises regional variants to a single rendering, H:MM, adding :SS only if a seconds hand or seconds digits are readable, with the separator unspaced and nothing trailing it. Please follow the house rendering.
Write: 2:04
